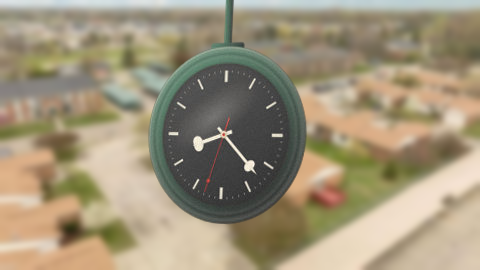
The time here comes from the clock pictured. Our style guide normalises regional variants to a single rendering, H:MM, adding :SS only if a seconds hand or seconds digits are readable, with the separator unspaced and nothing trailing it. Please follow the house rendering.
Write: 8:22:33
